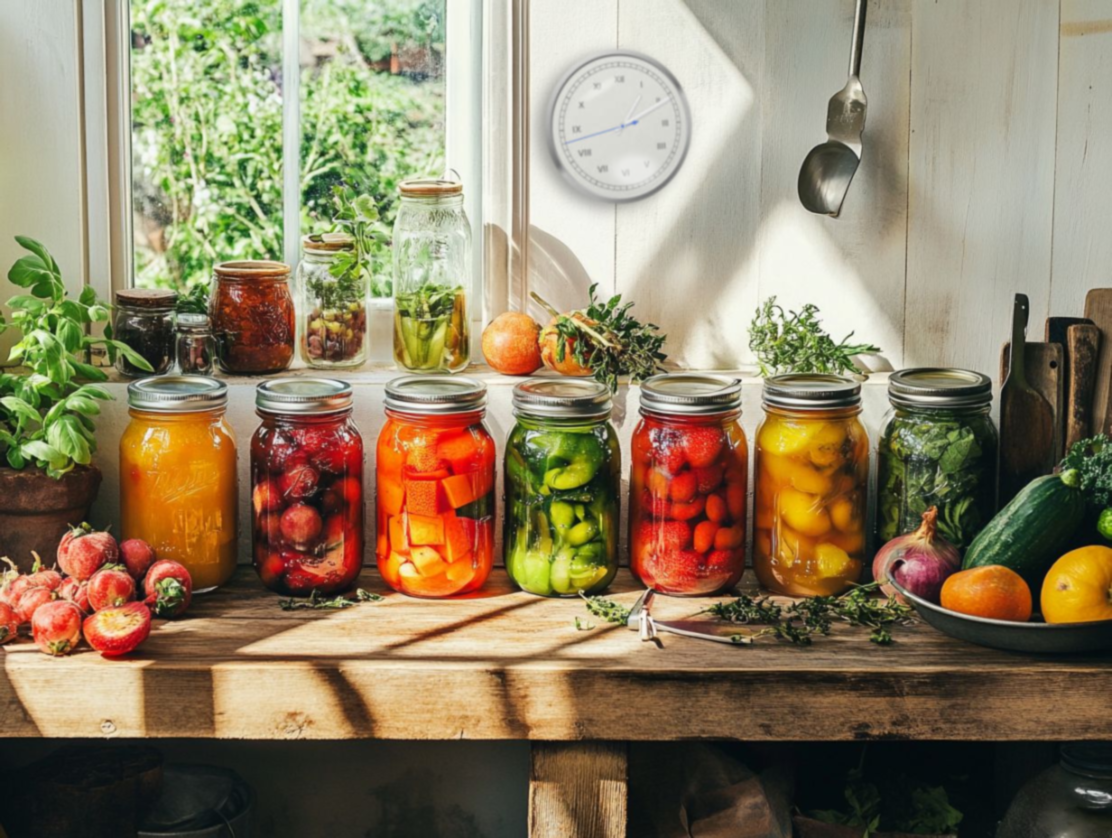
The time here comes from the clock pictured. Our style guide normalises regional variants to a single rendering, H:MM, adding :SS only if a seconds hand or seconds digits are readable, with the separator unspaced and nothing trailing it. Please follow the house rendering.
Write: 1:10:43
